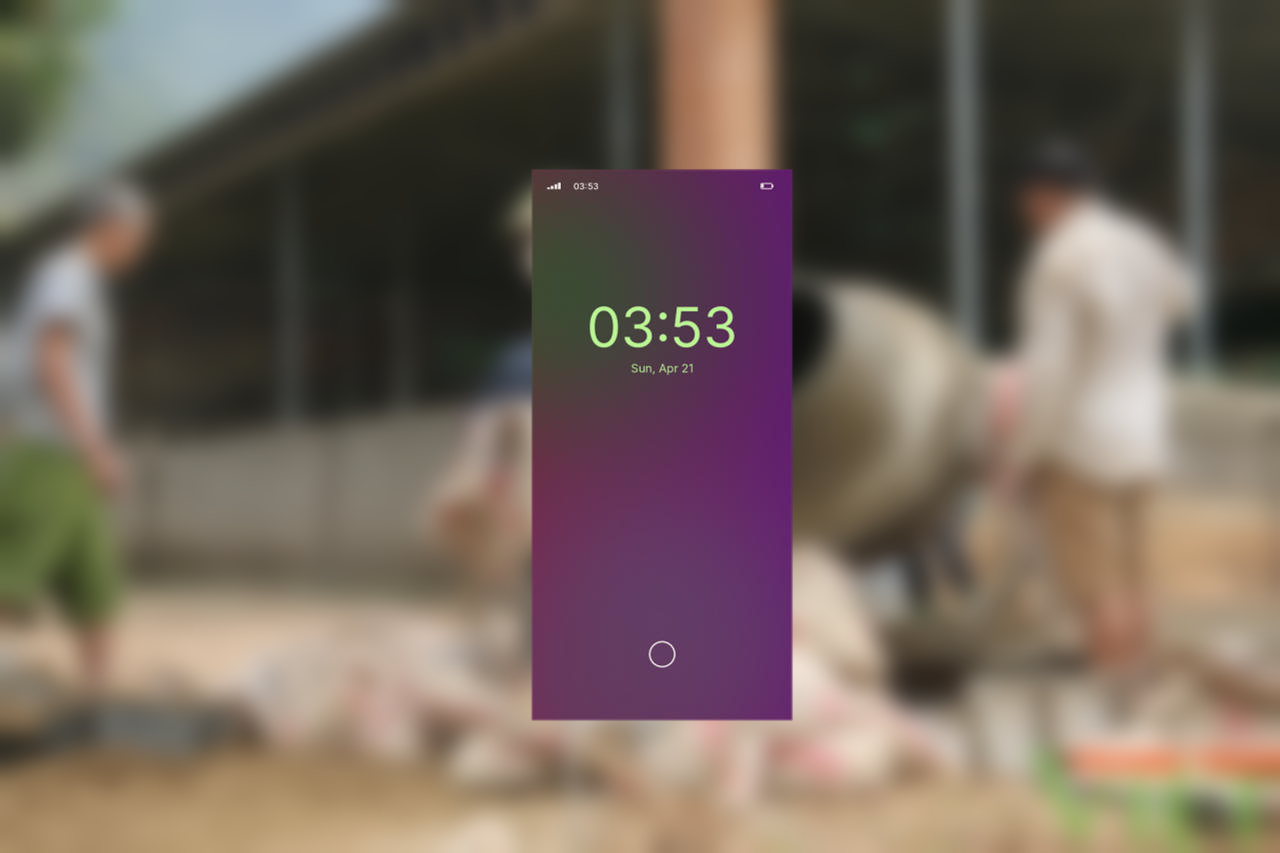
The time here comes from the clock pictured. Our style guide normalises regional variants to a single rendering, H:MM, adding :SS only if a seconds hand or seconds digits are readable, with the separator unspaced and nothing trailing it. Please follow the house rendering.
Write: 3:53
